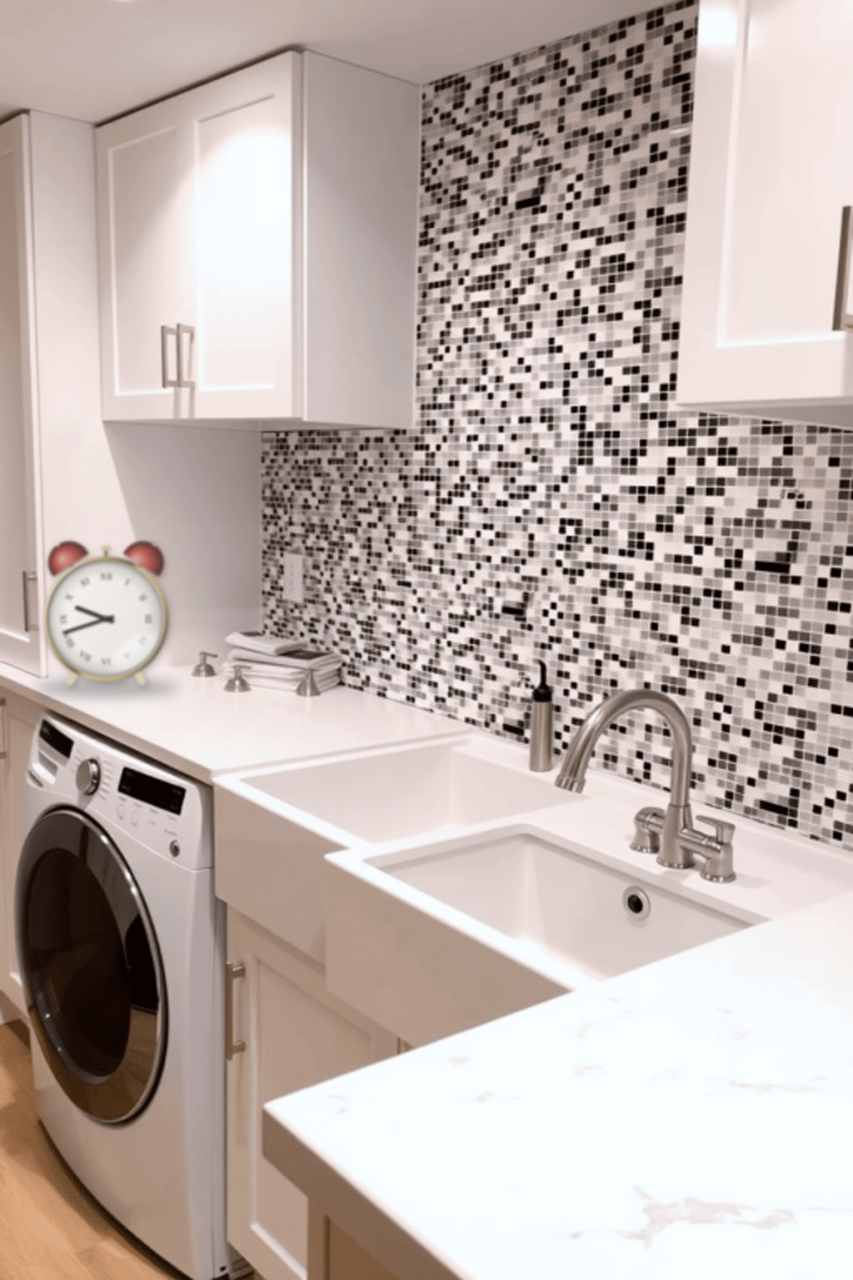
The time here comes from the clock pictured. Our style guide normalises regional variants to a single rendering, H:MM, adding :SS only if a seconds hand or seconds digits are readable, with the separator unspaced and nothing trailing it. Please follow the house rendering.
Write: 9:42
